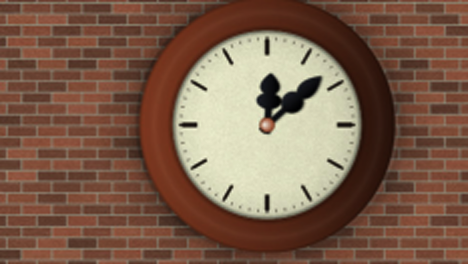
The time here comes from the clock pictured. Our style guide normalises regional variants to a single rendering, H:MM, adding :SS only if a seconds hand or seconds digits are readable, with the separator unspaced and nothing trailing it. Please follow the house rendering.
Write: 12:08
